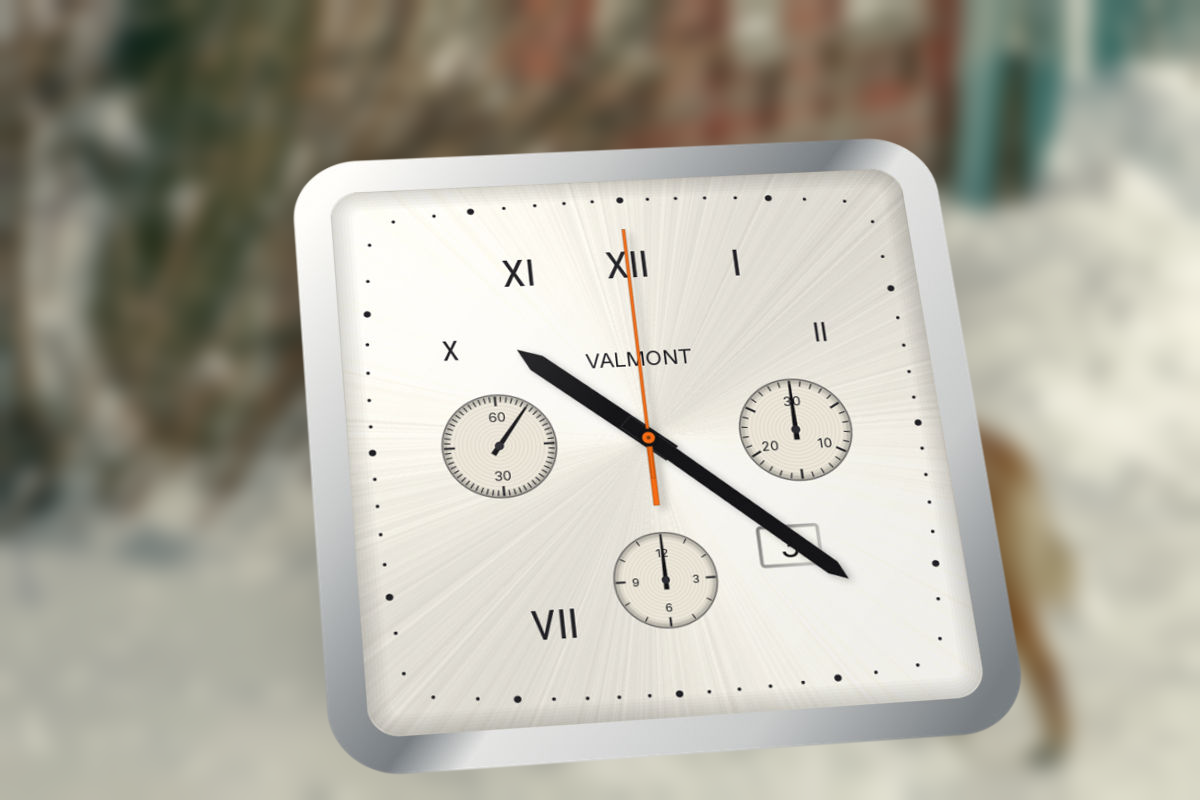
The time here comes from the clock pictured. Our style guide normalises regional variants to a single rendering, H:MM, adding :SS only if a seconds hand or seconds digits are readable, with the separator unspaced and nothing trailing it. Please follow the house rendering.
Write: 10:22:06
